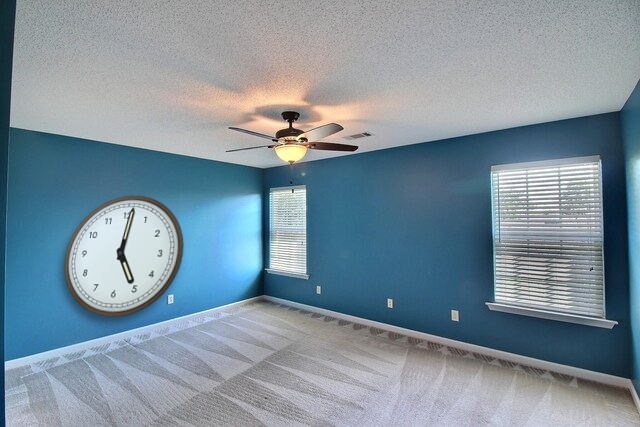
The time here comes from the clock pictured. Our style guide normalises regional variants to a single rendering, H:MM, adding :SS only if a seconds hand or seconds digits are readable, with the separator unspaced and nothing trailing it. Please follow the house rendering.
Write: 5:01
